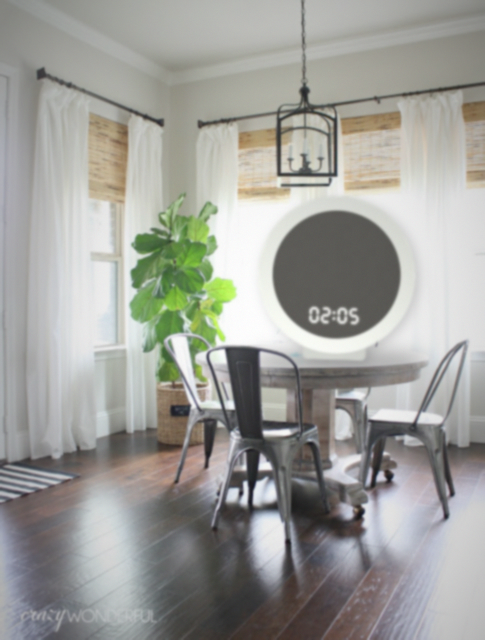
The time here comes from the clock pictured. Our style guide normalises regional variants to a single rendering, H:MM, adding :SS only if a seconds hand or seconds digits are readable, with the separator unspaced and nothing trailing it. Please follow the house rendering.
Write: 2:05
